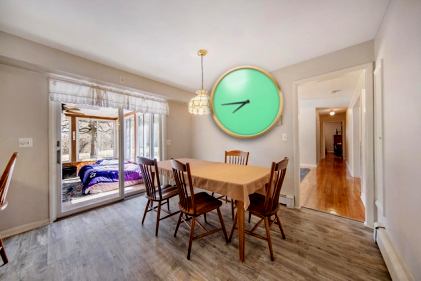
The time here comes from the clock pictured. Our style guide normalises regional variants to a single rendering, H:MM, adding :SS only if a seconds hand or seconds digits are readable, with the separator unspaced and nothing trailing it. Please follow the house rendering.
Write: 7:44
